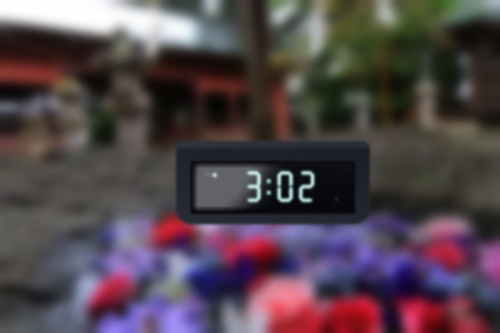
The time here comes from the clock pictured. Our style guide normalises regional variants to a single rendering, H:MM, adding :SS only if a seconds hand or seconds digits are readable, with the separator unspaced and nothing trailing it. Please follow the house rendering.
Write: 3:02
